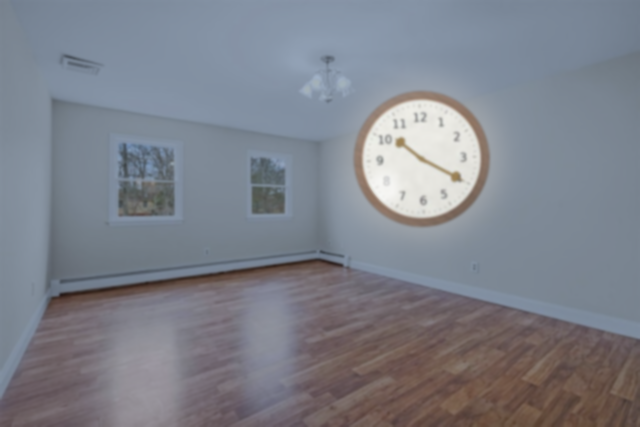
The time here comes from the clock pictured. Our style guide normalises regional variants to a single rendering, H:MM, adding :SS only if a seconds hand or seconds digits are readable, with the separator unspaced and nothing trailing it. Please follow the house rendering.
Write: 10:20
